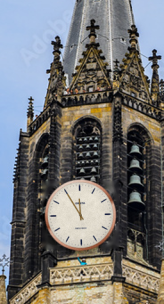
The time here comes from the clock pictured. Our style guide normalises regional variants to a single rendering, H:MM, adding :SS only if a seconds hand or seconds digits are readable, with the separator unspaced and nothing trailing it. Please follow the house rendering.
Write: 11:55
